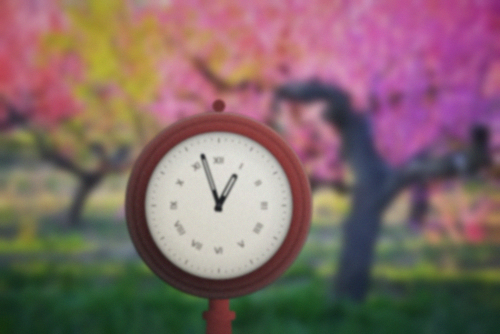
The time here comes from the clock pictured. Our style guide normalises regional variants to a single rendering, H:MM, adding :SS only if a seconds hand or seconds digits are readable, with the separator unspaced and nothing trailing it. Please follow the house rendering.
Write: 12:57
